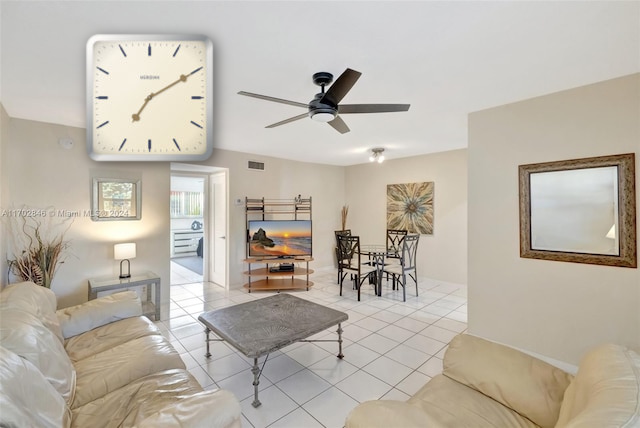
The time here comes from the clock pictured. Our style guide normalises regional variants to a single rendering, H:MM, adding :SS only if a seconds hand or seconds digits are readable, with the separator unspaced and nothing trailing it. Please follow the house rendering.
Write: 7:10
